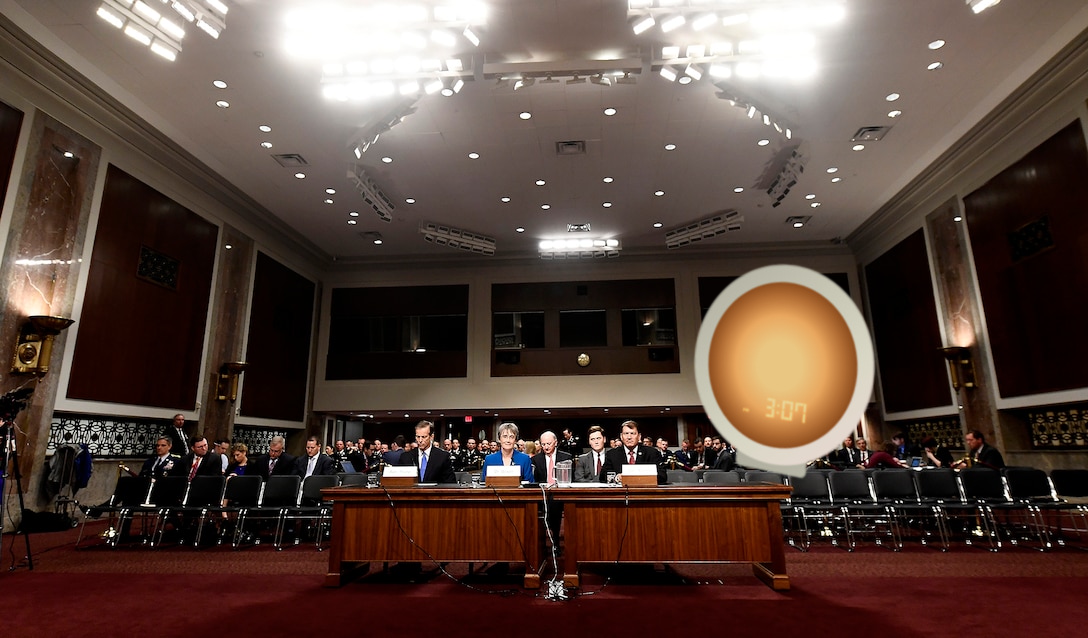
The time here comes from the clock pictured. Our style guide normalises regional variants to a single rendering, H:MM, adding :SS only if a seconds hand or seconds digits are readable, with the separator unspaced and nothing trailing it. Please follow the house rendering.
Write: 3:07
